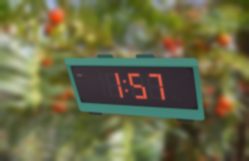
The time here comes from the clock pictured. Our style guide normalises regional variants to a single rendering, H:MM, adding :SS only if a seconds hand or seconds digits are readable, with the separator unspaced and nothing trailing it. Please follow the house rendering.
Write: 1:57
